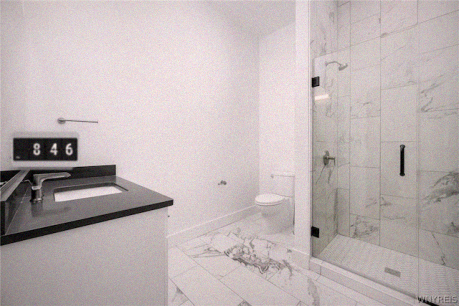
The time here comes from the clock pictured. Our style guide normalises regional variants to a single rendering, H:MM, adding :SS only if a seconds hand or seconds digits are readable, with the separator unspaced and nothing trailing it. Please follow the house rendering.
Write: 8:46
